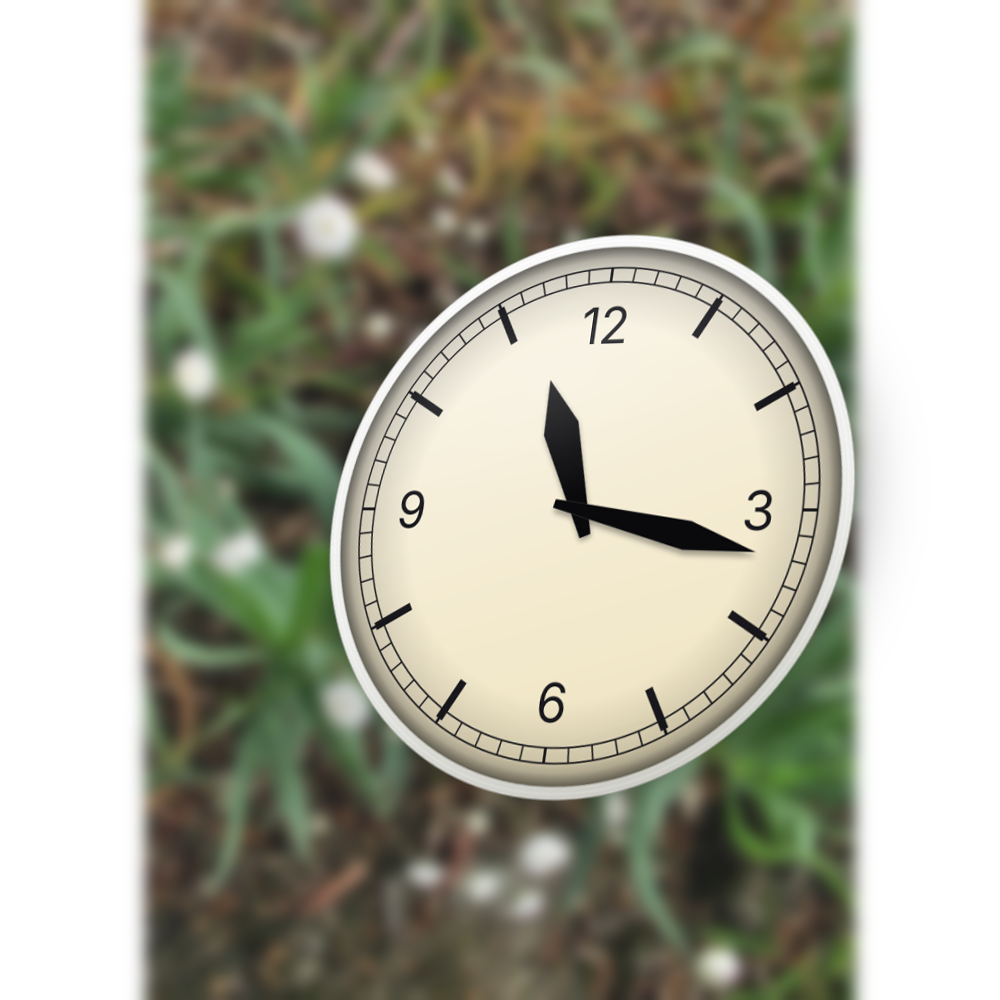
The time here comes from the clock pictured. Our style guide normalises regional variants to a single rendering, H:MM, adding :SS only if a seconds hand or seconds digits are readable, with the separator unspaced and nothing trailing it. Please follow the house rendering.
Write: 11:17
